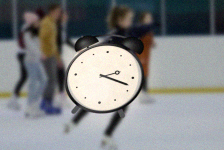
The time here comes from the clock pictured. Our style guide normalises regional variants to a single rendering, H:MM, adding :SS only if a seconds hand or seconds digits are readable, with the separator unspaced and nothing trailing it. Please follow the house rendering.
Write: 2:18
